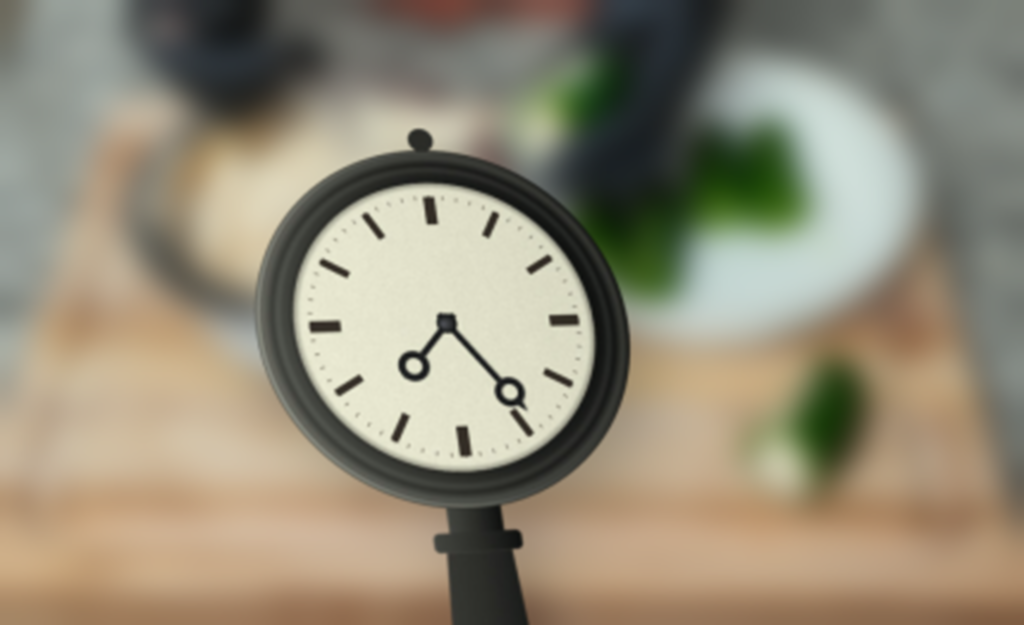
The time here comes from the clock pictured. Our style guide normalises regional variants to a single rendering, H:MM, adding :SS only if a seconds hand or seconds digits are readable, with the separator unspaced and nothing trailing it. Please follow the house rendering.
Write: 7:24
